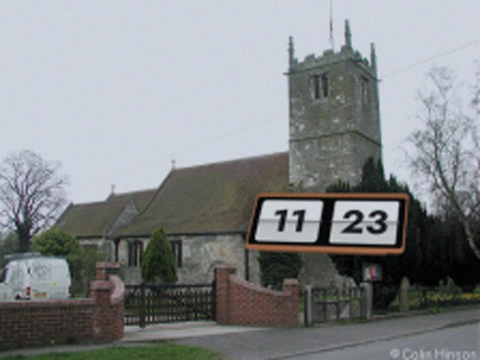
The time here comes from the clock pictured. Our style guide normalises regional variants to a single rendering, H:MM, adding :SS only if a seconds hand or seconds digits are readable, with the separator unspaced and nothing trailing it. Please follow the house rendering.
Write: 11:23
